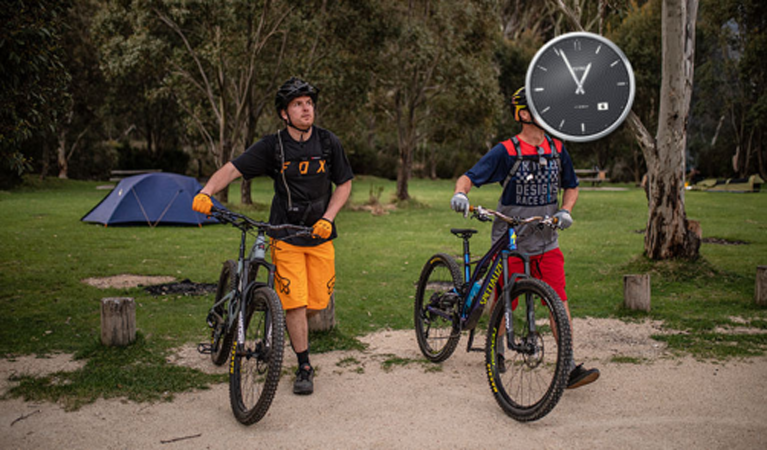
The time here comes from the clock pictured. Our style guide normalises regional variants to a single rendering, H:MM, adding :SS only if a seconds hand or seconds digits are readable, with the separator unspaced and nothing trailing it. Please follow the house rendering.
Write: 12:56
